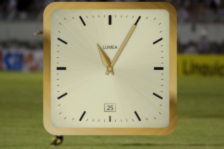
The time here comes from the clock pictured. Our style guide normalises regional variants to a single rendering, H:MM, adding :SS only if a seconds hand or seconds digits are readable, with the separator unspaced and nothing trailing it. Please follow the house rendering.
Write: 11:05
